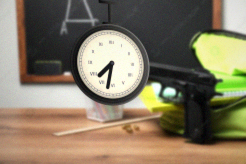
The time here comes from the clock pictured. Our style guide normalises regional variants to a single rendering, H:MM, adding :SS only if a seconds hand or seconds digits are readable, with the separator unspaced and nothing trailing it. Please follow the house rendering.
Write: 7:32
